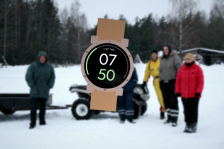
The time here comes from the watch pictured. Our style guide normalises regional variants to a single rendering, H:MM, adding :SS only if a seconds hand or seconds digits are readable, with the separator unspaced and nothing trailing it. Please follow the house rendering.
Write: 7:50
